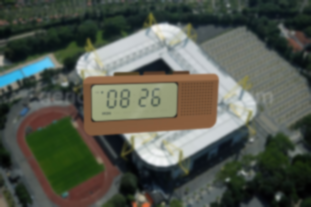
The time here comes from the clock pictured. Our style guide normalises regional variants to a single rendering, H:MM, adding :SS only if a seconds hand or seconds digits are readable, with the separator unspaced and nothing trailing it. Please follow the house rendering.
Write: 8:26
